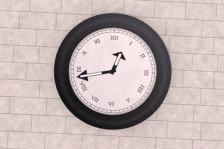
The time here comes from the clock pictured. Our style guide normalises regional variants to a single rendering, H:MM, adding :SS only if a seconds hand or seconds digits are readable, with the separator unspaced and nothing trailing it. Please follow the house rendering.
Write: 12:43
